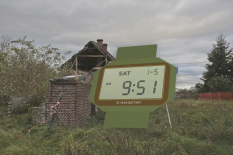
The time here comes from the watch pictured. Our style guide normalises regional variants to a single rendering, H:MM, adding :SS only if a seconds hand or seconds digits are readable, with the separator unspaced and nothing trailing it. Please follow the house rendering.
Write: 9:51
